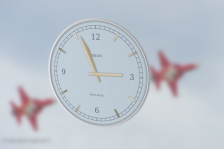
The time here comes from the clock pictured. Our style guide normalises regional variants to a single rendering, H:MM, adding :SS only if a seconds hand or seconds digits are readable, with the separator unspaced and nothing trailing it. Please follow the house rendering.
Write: 2:56
